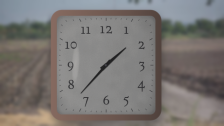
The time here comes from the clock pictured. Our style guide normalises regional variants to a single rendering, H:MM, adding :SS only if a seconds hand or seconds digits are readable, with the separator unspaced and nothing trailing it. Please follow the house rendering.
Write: 1:37
